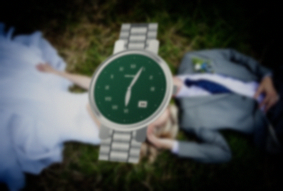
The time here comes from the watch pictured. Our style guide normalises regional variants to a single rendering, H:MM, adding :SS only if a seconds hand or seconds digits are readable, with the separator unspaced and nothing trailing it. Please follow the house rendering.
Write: 6:04
